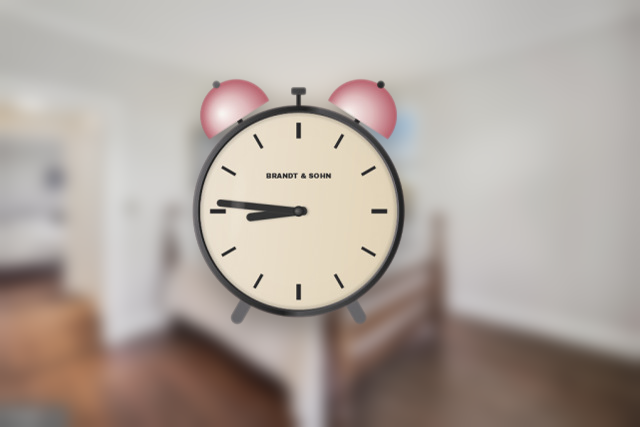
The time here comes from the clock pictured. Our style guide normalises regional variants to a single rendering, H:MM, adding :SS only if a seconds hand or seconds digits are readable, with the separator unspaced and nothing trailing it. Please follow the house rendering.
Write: 8:46
